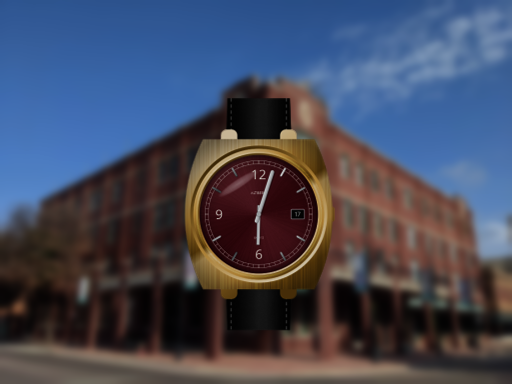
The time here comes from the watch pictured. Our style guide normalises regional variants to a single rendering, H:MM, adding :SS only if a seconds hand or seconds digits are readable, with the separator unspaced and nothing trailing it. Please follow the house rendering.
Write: 6:03
